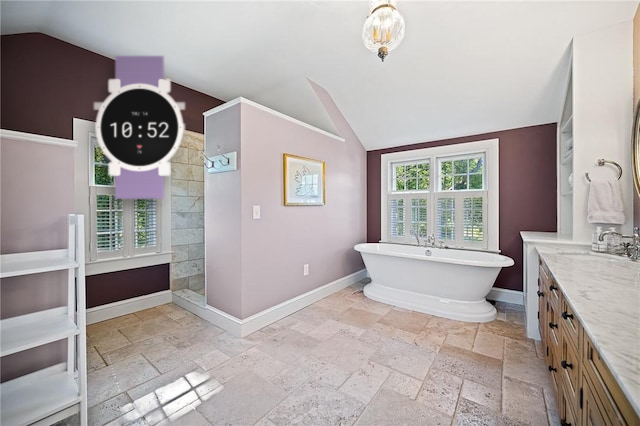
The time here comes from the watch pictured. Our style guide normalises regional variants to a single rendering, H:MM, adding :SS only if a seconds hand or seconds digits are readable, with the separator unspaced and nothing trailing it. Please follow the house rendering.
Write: 10:52
